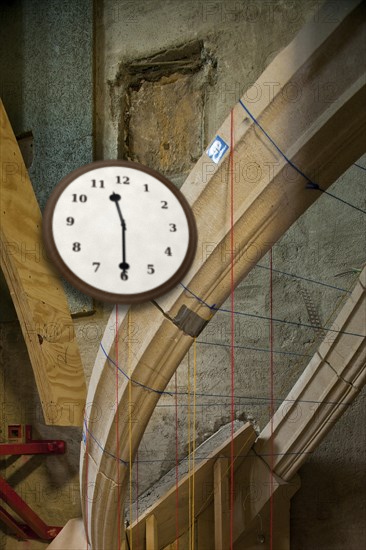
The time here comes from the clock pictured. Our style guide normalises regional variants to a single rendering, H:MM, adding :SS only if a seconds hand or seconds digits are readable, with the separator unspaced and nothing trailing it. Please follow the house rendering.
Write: 11:30
